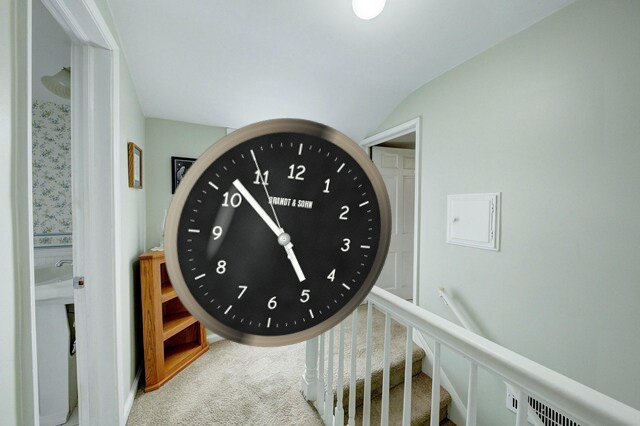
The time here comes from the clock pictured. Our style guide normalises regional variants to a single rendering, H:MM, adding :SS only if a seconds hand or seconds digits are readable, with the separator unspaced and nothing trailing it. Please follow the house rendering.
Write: 4:51:55
